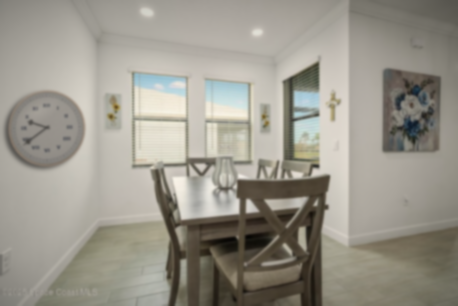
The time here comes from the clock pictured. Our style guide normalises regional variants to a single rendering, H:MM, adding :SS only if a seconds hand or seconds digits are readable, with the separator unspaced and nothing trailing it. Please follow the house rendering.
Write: 9:39
